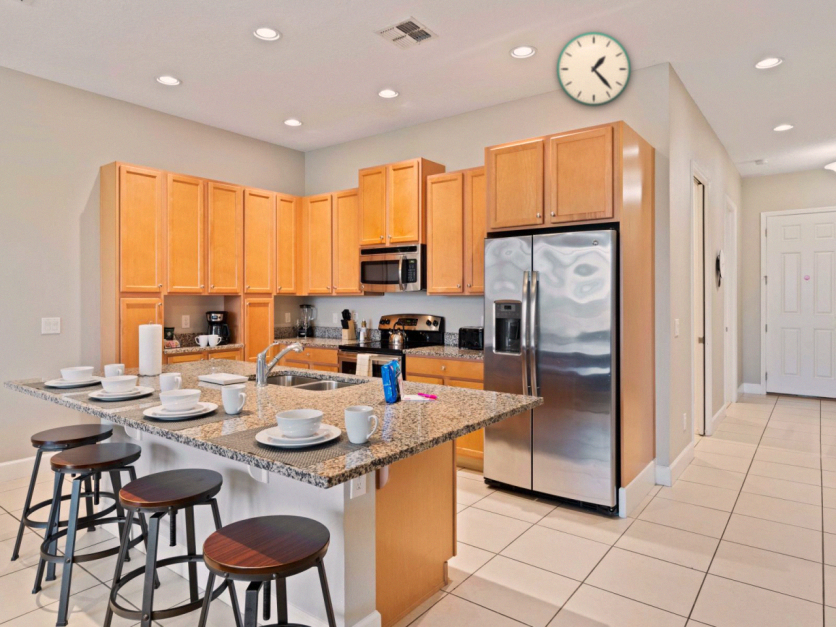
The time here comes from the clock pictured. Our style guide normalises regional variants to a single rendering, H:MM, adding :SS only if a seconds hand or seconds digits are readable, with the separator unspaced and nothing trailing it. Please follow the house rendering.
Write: 1:23
